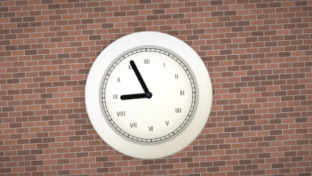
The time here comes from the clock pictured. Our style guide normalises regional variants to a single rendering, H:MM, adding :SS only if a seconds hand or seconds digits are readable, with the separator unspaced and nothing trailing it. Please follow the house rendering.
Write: 8:56
